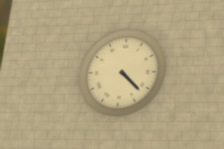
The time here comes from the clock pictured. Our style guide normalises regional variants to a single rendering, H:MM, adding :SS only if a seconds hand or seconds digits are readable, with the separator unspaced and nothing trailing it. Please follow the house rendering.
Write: 4:22
